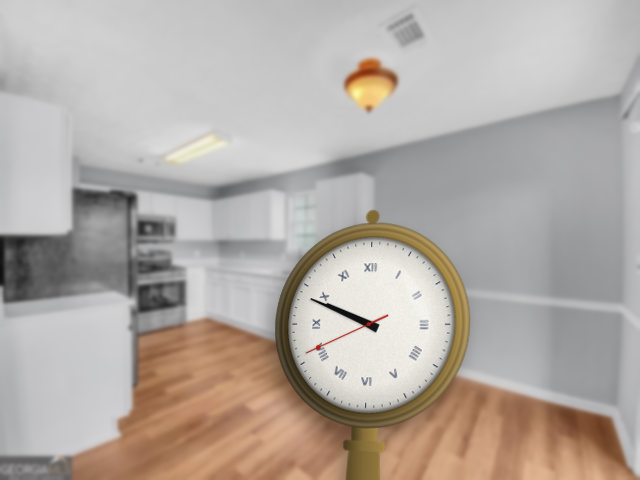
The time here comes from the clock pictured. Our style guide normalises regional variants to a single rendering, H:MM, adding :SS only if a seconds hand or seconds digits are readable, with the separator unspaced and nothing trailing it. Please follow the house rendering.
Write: 9:48:41
